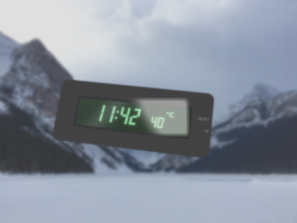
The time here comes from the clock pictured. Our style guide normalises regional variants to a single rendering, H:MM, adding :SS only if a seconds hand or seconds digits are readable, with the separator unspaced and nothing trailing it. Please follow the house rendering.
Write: 11:42
